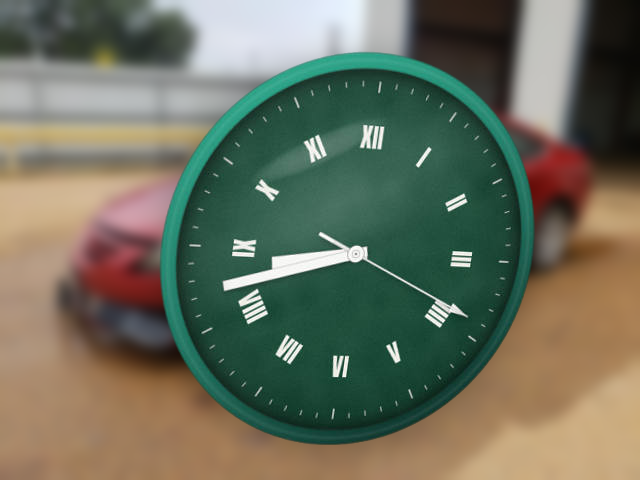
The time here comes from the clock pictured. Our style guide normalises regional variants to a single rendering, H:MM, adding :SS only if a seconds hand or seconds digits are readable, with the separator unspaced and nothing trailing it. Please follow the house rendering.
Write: 8:42:19
